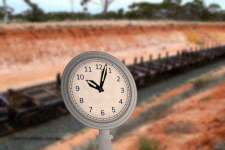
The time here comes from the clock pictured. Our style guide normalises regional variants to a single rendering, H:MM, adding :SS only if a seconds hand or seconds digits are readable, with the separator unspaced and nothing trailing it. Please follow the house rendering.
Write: 10:03
